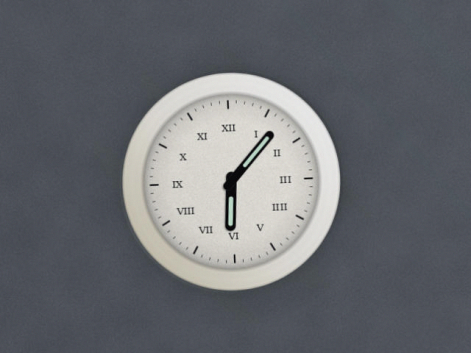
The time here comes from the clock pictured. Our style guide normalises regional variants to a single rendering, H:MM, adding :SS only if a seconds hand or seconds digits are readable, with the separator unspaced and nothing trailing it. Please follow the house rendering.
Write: 6:07
